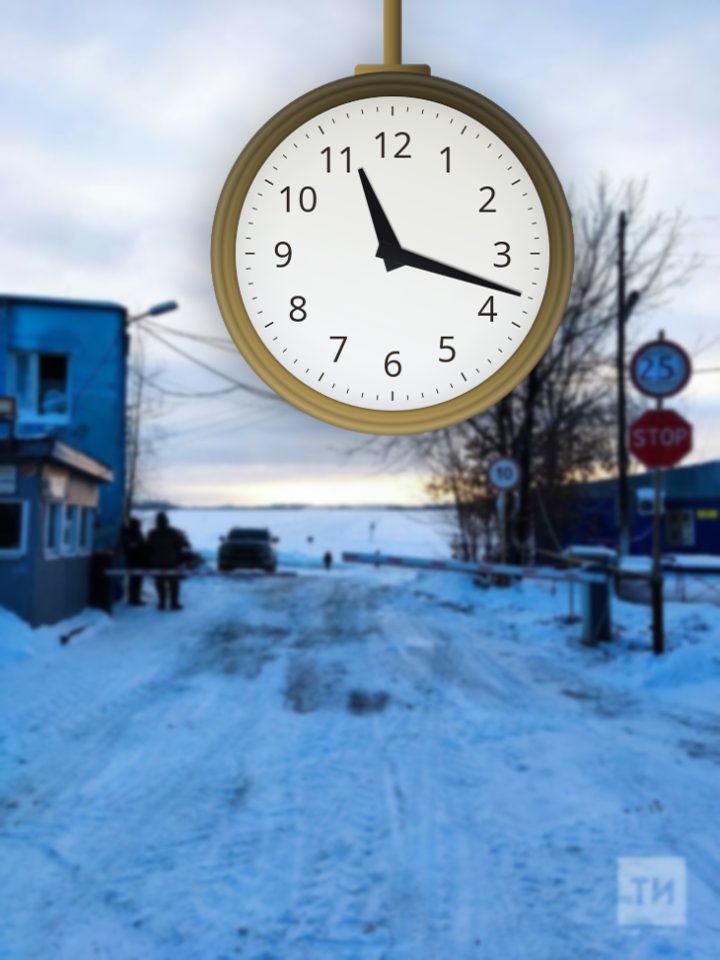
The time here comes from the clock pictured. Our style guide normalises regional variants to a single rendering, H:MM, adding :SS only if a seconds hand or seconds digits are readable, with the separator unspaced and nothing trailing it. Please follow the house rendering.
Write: 11:18
